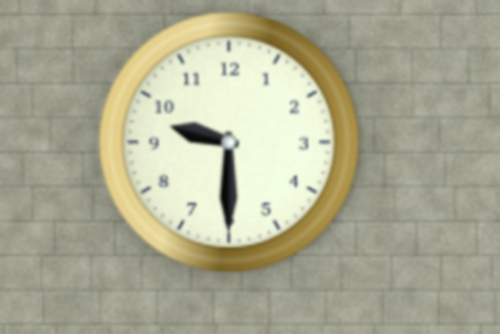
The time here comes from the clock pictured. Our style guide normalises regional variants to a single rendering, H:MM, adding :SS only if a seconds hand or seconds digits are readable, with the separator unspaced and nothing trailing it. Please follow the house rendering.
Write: 9:30
